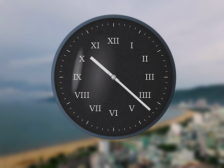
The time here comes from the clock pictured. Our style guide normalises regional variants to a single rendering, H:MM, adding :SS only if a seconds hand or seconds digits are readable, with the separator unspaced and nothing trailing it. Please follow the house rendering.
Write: 10:22
